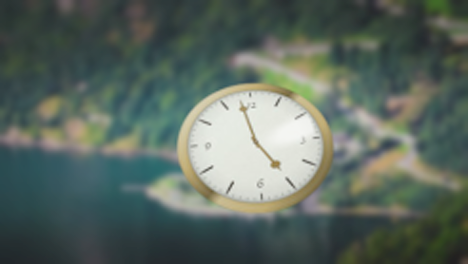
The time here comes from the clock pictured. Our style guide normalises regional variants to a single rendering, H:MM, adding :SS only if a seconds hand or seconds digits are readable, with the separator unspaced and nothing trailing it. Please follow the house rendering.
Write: 4:58
